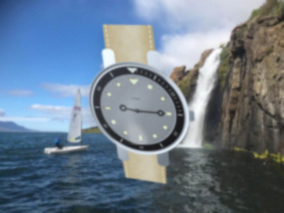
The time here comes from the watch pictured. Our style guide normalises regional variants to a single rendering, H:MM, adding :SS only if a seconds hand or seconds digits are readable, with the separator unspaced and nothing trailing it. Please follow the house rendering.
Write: 9:15
